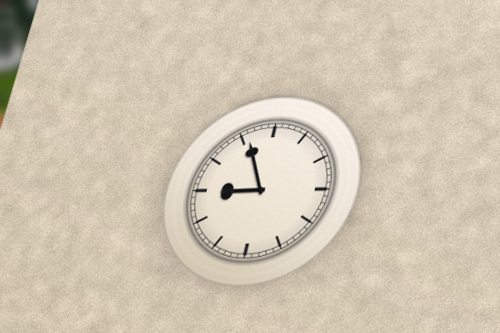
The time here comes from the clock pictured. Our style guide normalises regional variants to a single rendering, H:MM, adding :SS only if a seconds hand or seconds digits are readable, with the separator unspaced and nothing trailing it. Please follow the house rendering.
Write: 8:56
